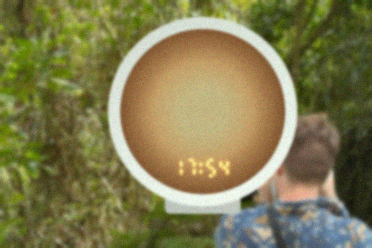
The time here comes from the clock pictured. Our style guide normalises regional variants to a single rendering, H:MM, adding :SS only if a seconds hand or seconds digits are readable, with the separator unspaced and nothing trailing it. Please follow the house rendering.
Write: 17:54
